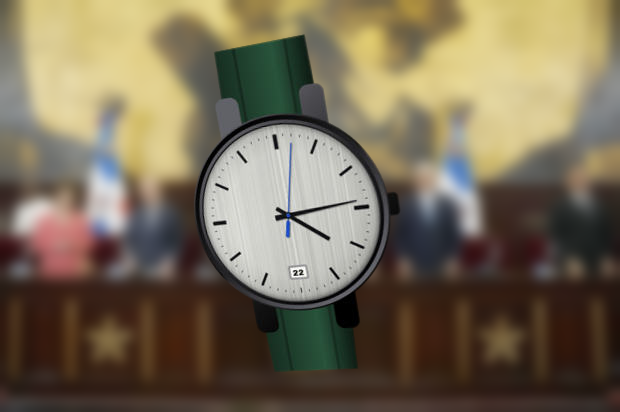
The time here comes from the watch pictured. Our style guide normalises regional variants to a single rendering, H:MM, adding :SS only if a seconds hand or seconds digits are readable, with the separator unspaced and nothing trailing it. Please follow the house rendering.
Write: 4:14:02
